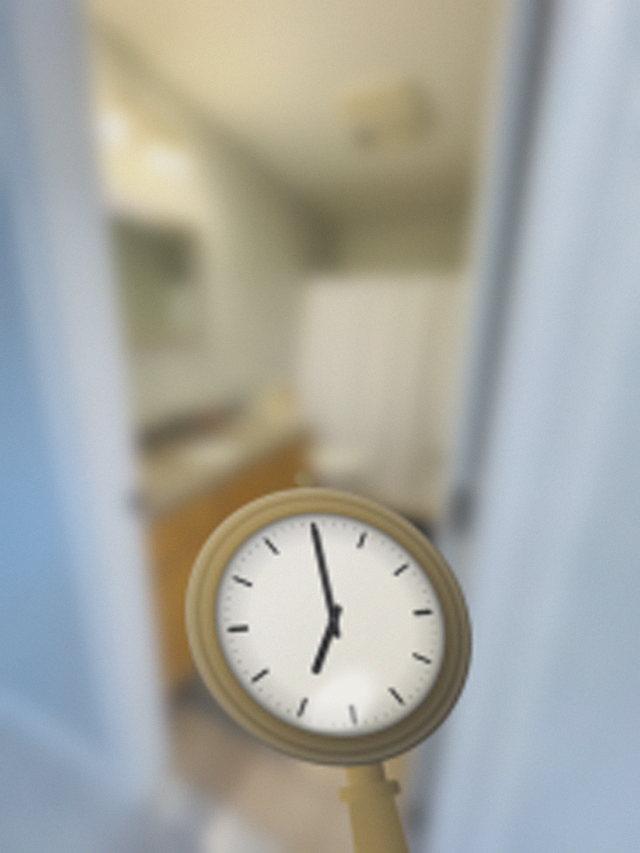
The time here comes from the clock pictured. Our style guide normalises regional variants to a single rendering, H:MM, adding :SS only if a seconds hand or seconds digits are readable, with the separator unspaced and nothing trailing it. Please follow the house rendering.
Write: 7:00
